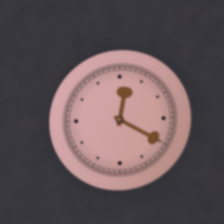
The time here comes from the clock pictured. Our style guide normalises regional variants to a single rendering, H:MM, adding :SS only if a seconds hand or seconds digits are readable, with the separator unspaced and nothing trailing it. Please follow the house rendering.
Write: 12:20
